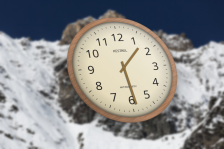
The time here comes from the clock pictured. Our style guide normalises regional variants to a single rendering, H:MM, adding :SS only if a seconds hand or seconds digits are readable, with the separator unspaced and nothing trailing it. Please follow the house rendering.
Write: 1:29
